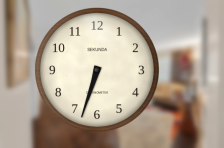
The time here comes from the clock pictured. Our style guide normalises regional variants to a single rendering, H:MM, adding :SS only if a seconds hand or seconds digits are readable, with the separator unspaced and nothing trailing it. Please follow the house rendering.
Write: 6:33
